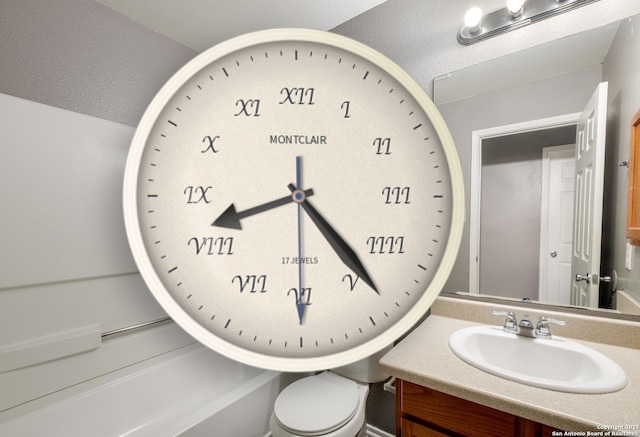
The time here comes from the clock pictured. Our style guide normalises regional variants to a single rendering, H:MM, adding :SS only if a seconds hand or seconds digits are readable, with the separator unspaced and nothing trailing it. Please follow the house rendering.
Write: 8:23:30
